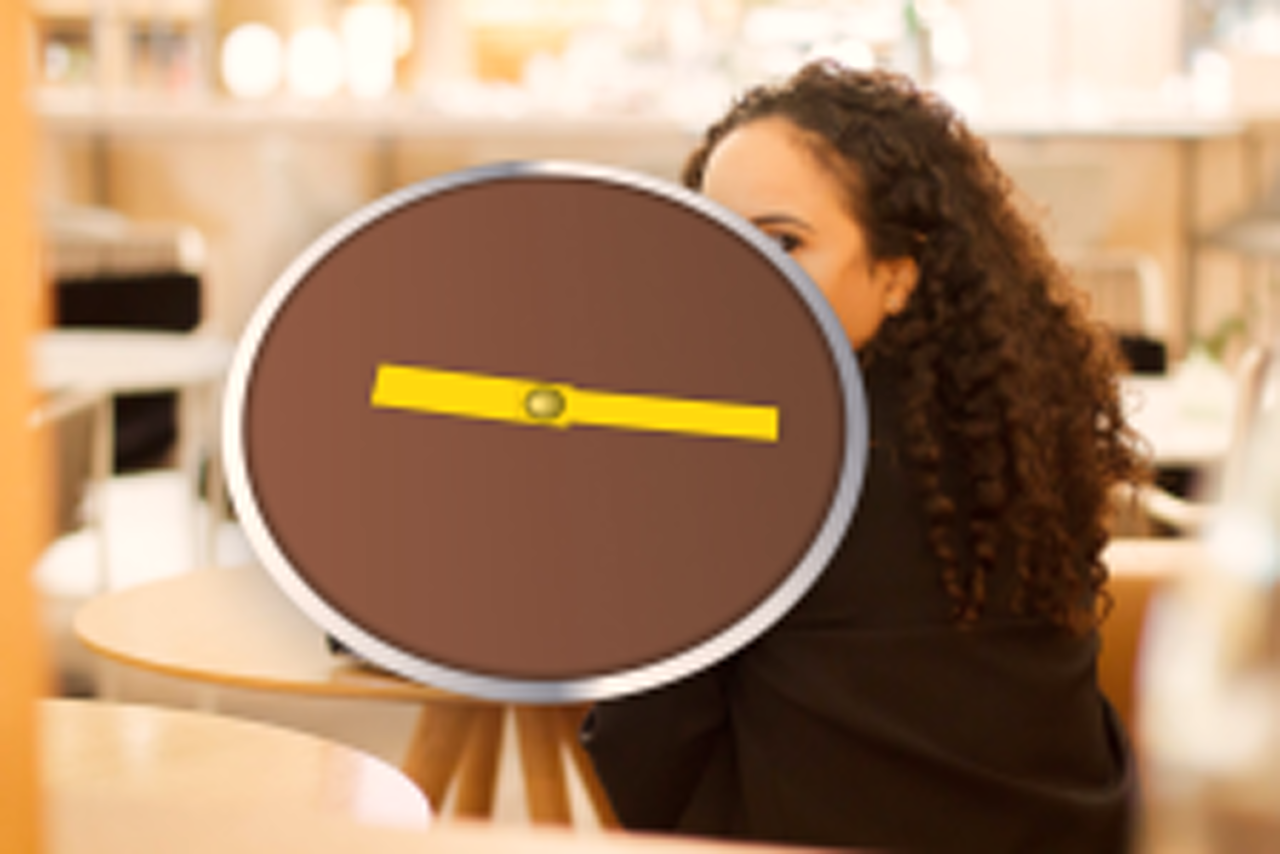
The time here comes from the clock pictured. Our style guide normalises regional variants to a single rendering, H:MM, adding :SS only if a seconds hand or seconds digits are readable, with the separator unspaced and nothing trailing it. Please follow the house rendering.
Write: 9:16
